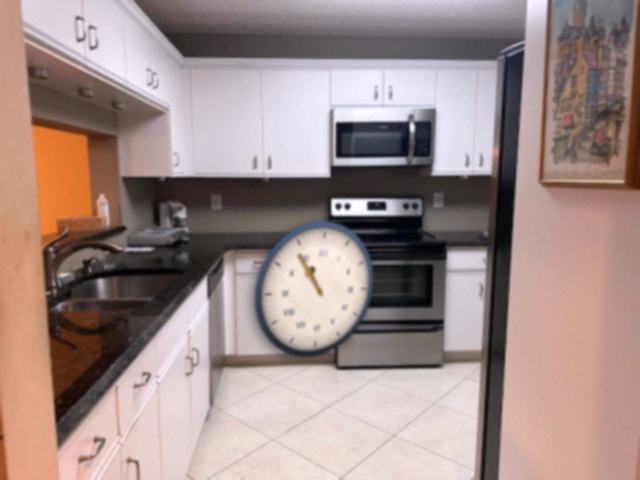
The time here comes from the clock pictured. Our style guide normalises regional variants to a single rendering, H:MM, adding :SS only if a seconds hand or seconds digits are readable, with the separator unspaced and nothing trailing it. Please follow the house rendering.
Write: 10:54
